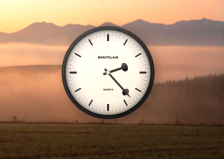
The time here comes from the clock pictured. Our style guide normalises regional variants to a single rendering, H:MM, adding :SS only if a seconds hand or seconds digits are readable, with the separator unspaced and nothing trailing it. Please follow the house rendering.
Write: 2:23
